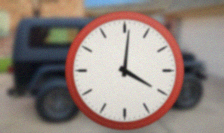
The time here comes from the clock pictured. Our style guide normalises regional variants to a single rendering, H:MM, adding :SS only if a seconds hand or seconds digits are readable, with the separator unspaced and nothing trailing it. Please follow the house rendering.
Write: 4:01
